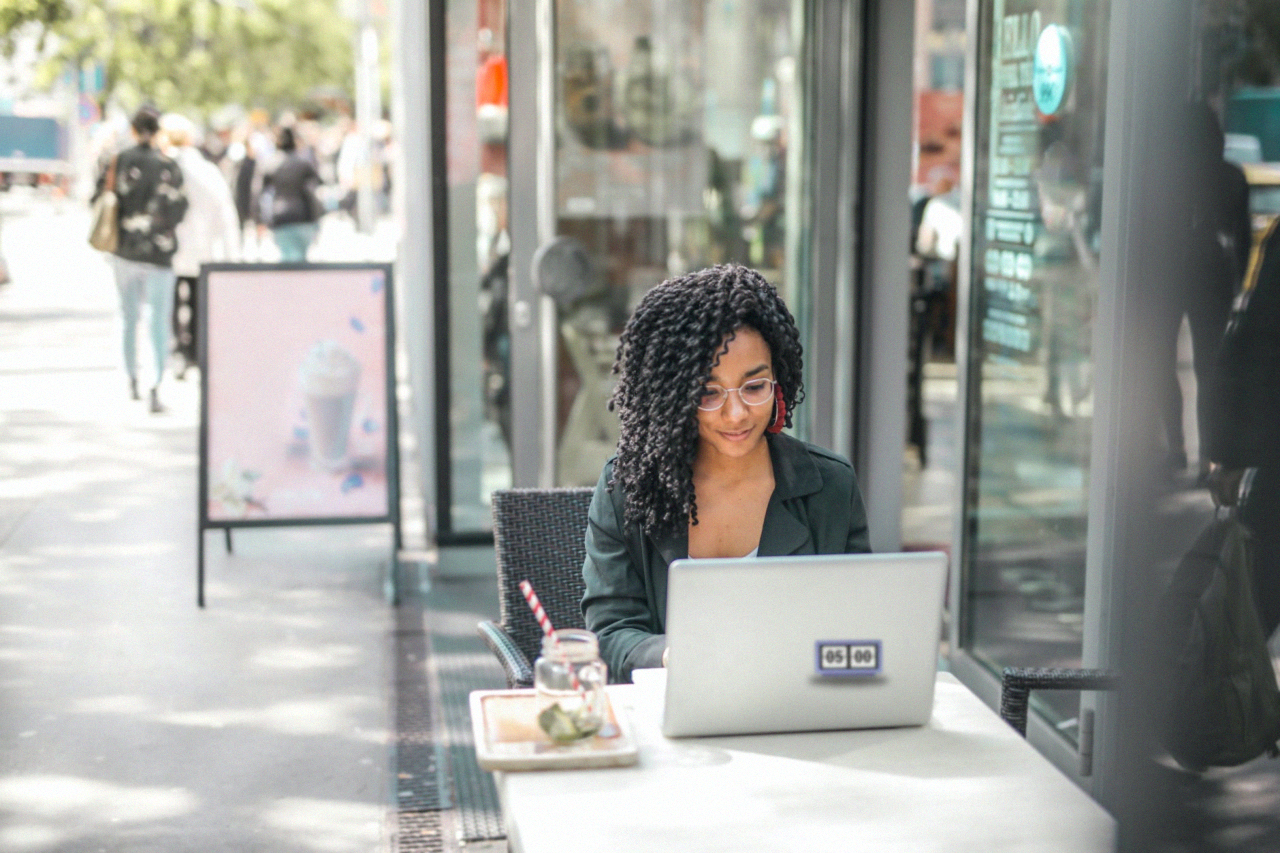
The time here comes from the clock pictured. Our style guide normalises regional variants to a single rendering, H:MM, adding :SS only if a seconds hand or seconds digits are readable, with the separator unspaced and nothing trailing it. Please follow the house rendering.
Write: 5:00
